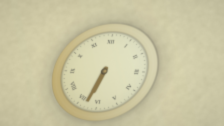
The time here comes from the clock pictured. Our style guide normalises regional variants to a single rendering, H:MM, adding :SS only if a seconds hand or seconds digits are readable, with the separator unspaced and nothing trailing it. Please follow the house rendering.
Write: 6:33
